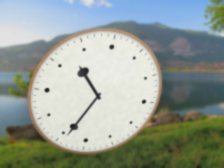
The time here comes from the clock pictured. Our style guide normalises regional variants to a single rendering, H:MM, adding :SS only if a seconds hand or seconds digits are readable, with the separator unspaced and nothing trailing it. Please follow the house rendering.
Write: 10:34
